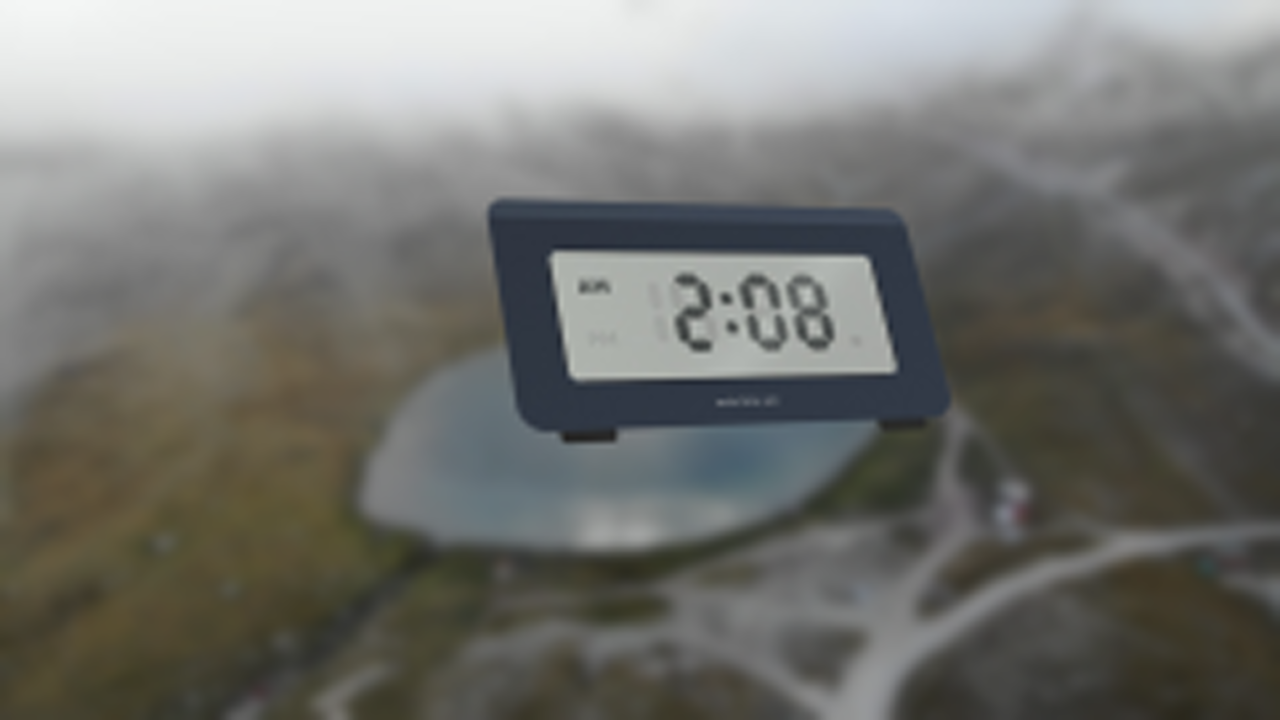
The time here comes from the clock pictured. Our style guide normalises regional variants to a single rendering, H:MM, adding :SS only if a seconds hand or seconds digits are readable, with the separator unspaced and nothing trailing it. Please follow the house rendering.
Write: 2:08
